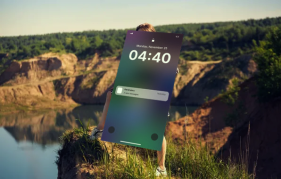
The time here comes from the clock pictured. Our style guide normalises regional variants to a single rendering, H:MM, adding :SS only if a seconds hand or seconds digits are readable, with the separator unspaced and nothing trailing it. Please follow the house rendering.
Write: 4:40
